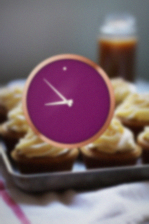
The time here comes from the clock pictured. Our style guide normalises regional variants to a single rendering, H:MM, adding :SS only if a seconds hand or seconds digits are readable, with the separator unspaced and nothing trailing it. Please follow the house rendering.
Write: 8:53
